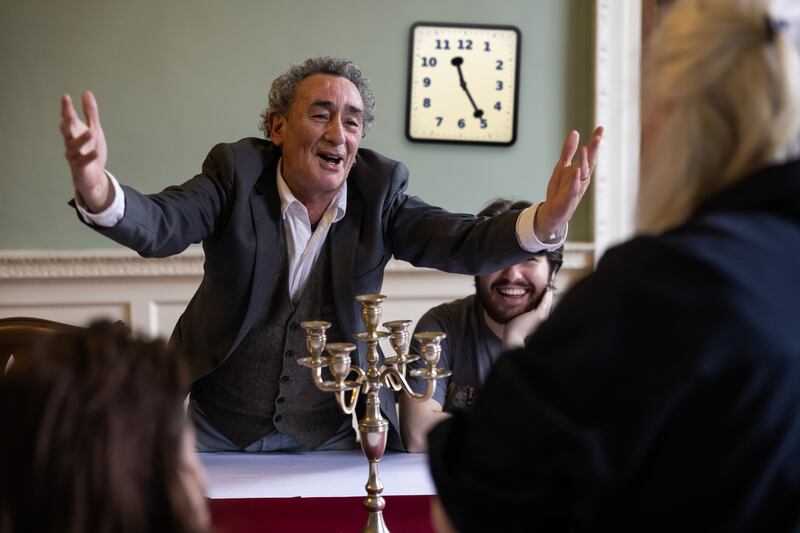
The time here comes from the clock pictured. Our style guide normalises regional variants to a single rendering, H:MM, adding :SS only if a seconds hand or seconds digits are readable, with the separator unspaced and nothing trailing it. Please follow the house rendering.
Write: 11:25
